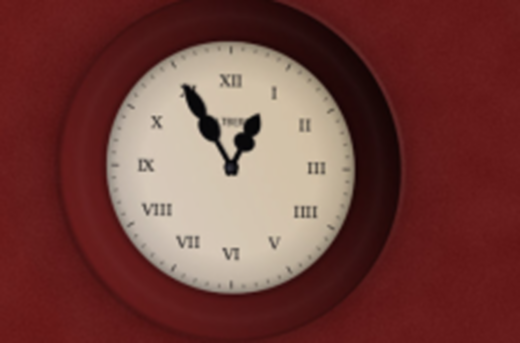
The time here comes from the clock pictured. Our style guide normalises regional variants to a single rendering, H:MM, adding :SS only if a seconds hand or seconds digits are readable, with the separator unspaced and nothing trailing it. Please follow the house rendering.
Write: 12:55
